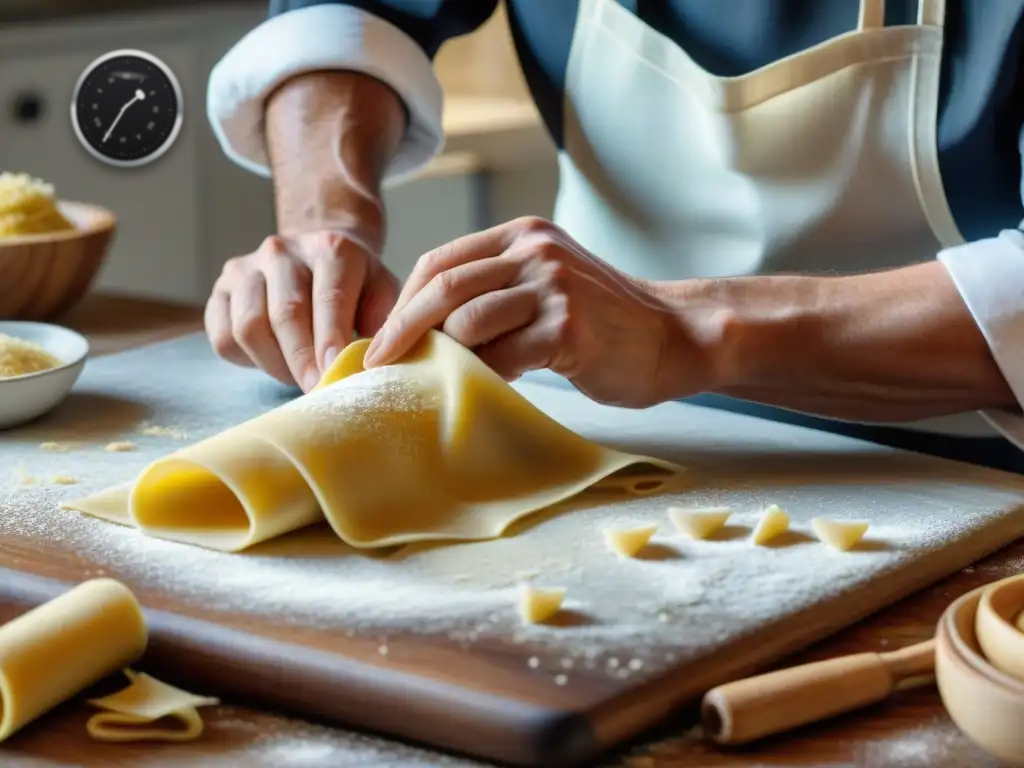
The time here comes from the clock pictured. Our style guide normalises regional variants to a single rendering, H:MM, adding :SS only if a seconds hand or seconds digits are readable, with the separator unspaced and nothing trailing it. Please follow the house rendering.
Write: 1:35
